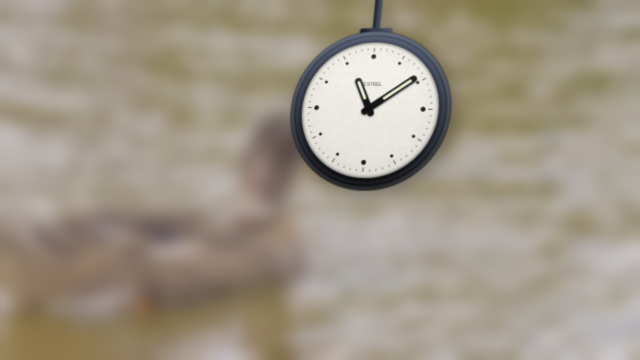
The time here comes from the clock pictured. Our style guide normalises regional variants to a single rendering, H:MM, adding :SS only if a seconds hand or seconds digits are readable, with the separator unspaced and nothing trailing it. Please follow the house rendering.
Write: 11:09
